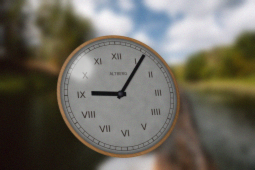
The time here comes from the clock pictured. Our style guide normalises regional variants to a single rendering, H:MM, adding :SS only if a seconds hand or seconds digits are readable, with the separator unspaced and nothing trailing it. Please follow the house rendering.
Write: 9:06
